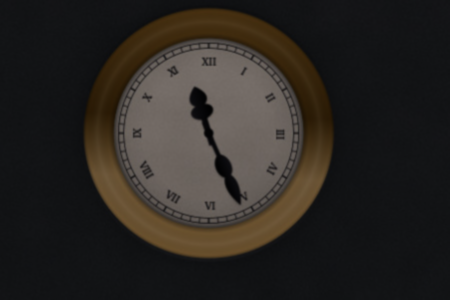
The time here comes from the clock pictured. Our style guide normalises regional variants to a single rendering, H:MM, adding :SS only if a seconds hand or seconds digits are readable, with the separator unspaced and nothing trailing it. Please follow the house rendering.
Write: 11:26
